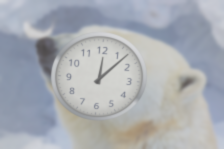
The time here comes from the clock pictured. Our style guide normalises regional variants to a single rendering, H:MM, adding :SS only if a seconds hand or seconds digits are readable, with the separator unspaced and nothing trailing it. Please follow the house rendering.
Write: 12:07
